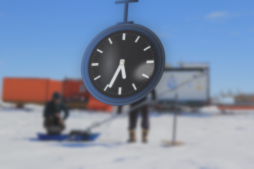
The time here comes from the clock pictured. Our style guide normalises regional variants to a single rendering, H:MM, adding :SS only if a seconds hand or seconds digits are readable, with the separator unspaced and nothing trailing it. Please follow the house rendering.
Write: 5:34
